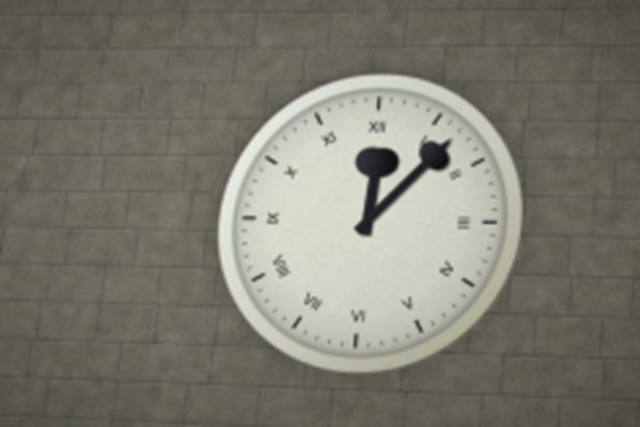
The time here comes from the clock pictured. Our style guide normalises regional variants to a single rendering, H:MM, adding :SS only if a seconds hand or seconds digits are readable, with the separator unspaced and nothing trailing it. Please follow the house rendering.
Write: 12:07
